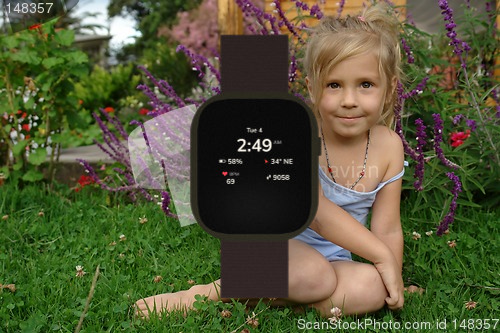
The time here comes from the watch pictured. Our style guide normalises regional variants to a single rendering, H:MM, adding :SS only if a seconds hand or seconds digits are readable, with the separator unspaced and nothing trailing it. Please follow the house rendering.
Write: 2:49
